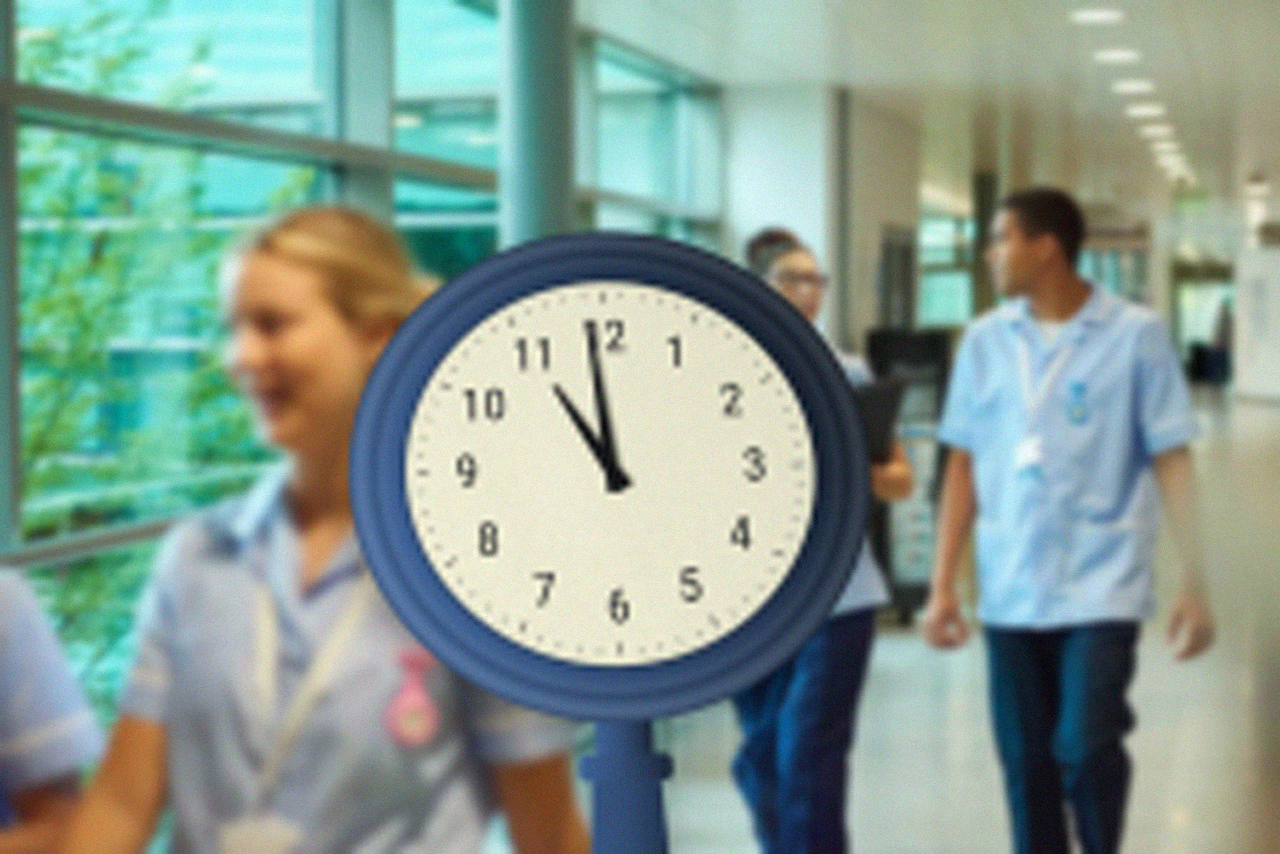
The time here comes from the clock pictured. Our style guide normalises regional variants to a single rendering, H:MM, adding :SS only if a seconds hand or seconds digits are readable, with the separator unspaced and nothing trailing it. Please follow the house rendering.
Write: 10:59
